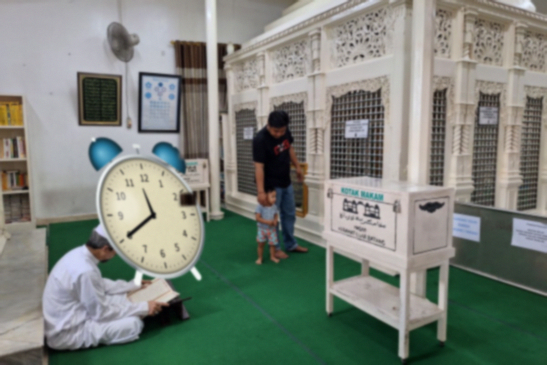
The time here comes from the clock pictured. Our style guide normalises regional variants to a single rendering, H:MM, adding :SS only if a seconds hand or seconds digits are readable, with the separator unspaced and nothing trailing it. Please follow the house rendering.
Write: 11:40
